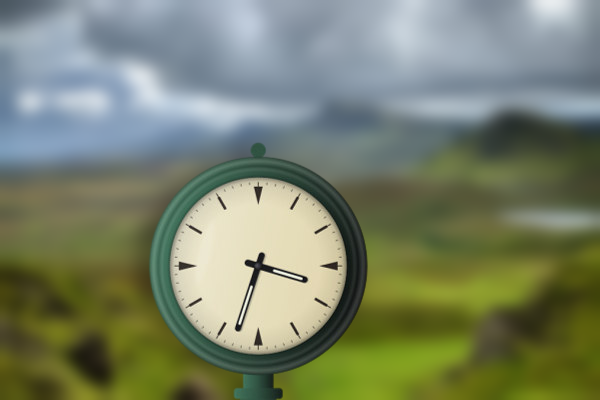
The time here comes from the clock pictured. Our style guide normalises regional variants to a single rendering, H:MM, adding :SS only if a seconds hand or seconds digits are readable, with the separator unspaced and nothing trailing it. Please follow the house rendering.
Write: 3:33
